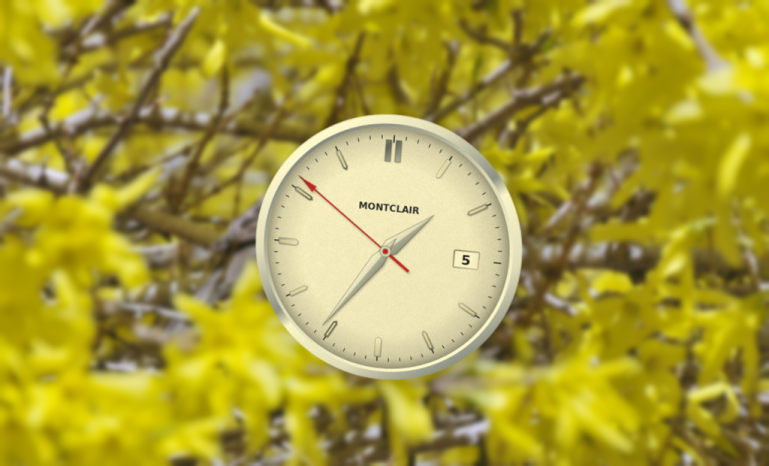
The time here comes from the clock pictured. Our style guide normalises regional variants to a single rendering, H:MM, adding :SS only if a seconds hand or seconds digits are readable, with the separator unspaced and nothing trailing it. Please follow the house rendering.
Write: 1:35:51
